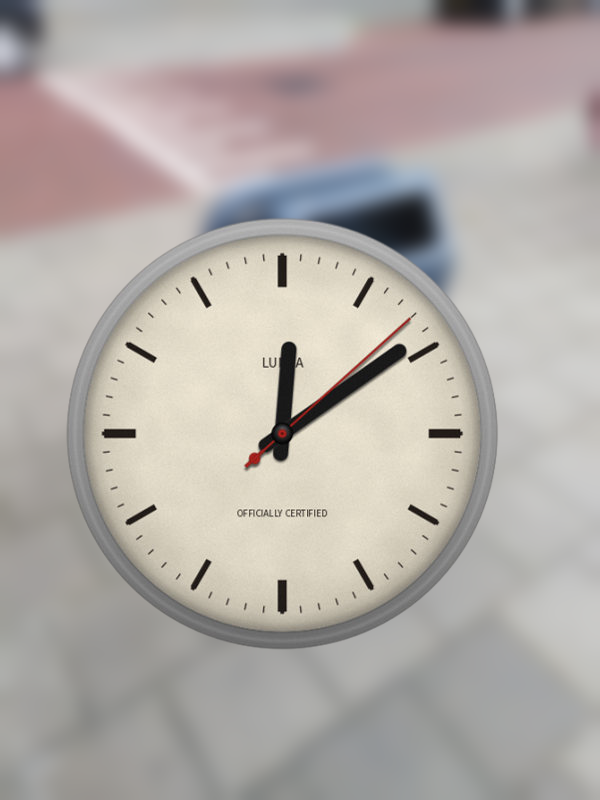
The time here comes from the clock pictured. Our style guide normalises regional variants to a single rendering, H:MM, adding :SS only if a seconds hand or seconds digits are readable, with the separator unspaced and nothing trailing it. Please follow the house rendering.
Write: 12:09:08
